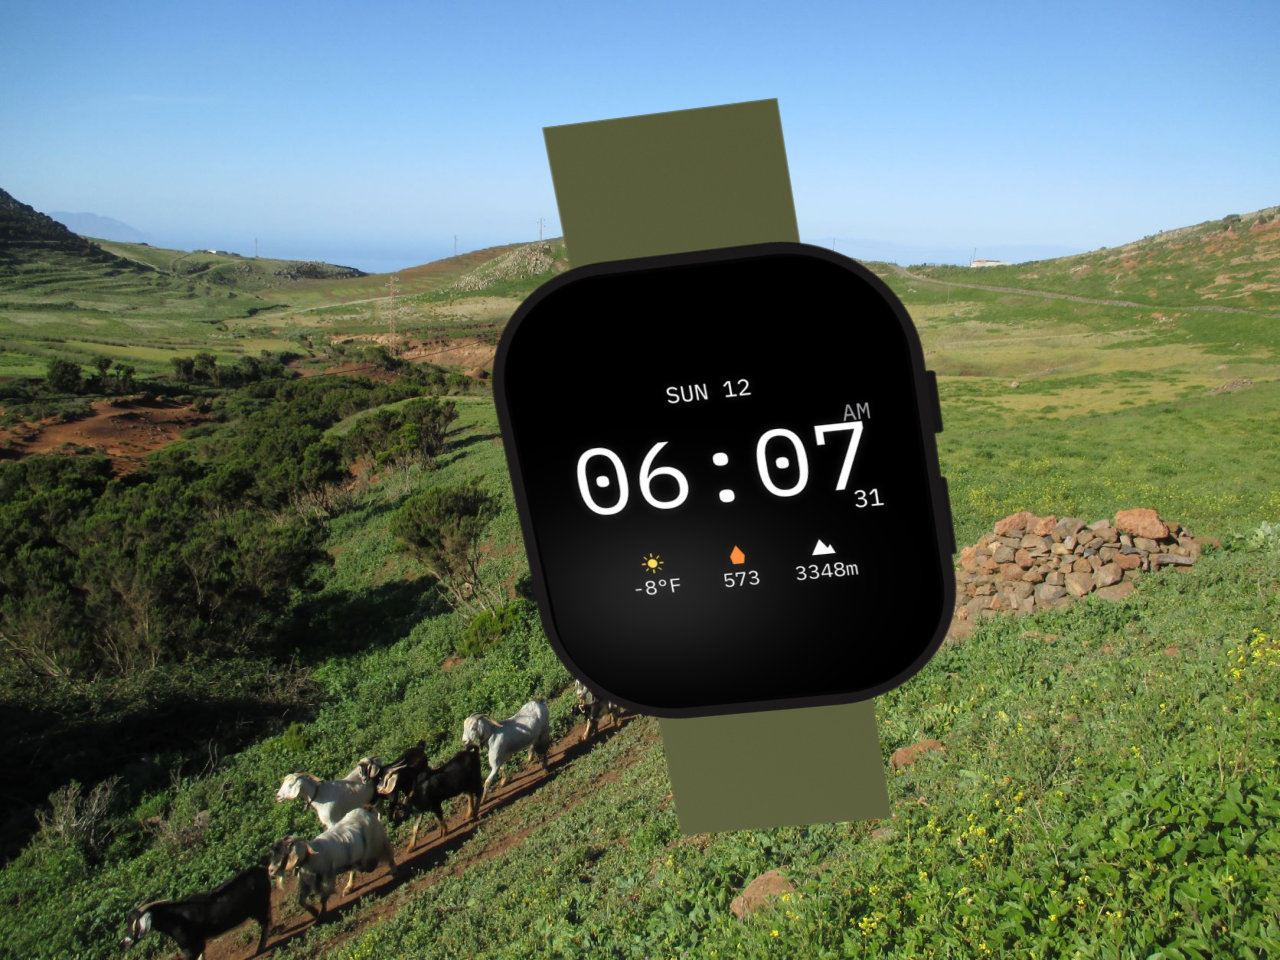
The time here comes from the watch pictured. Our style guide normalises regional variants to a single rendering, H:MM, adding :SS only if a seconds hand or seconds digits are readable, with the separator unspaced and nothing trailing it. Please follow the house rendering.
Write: 6:07:31
